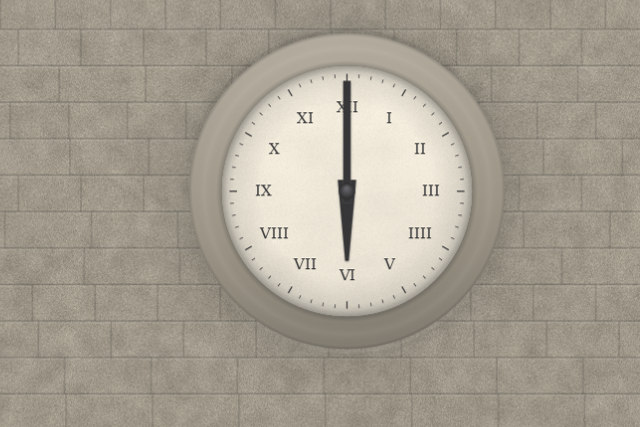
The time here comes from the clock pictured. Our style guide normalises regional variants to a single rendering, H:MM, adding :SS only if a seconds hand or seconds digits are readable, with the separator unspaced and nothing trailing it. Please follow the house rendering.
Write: 6:00
